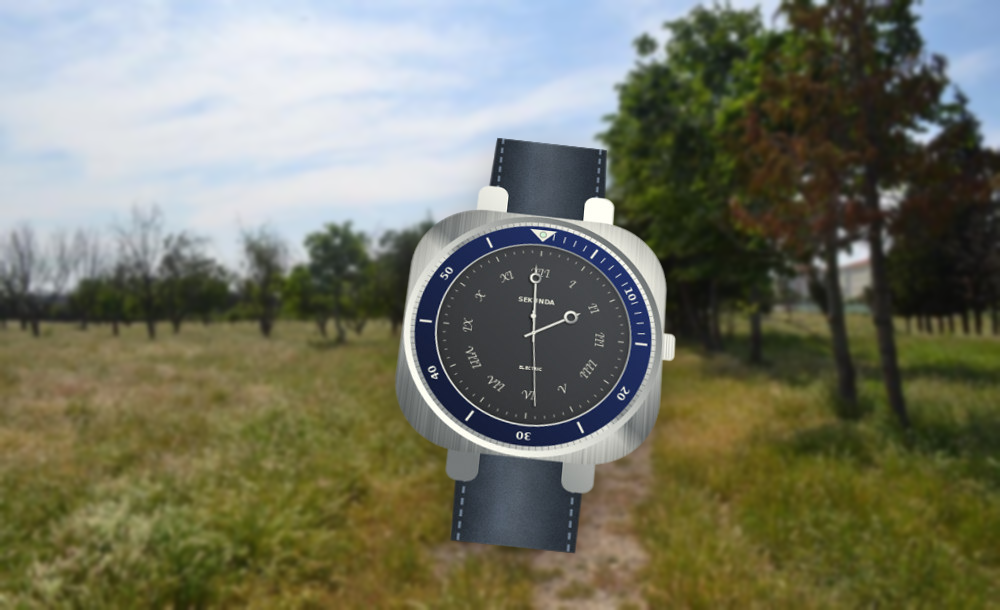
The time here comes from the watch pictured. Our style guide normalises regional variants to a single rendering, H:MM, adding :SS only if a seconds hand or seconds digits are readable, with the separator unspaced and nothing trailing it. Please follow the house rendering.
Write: 1:59:29
